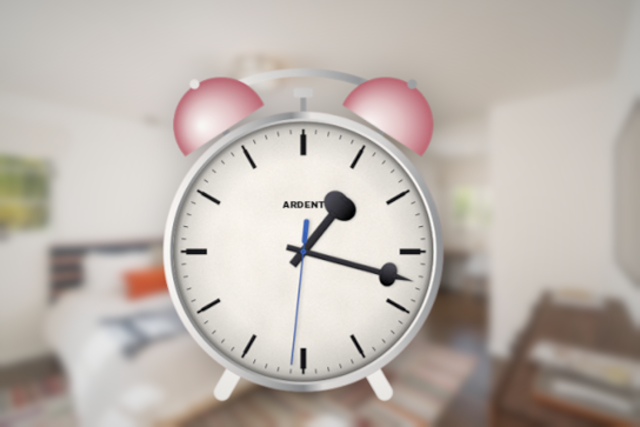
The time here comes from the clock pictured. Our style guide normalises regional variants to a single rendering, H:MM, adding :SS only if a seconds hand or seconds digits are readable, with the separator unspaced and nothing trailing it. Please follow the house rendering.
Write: 1:17:31
